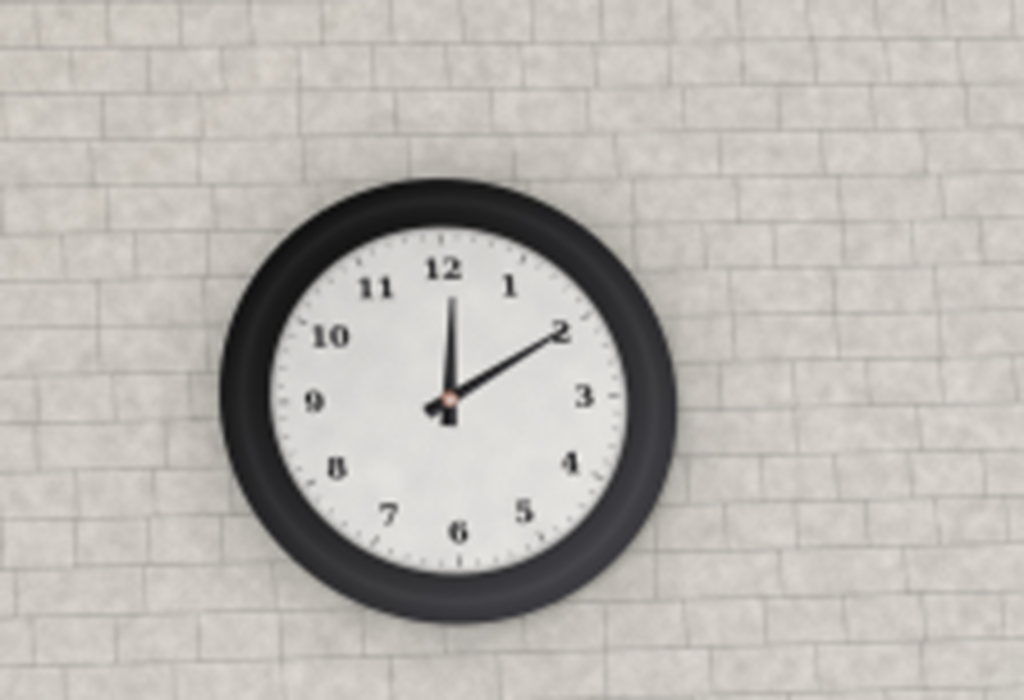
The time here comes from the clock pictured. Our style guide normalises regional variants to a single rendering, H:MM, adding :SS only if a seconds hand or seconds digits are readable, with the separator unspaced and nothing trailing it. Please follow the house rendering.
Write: 12:10
